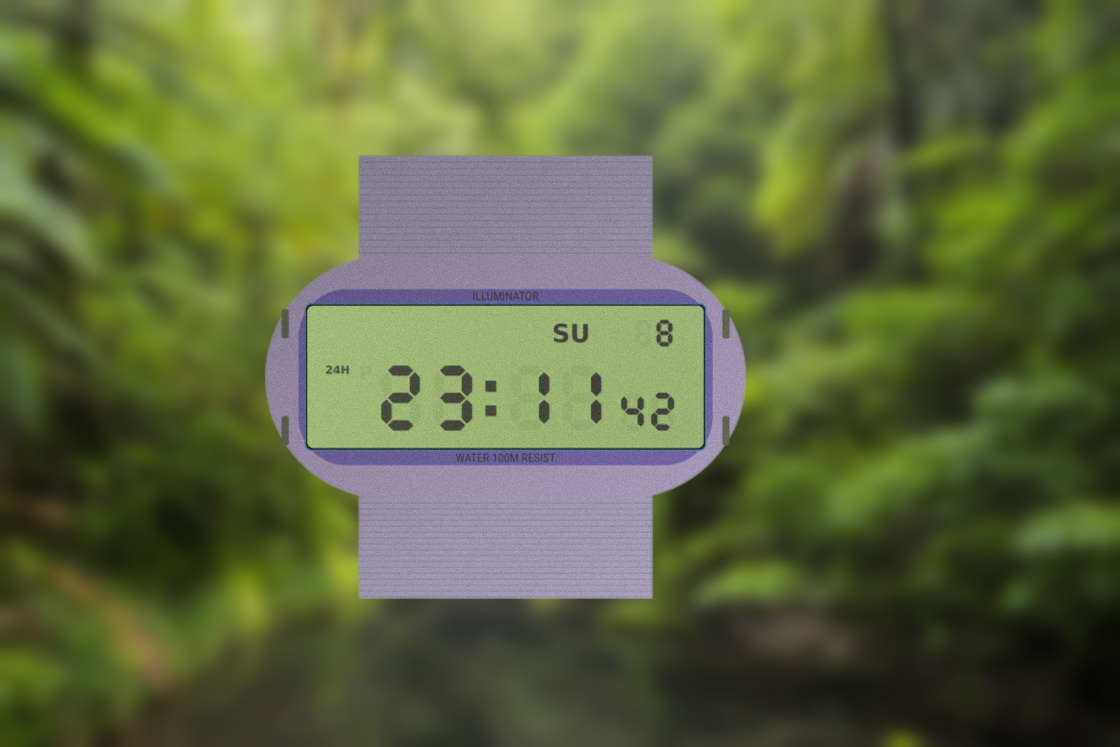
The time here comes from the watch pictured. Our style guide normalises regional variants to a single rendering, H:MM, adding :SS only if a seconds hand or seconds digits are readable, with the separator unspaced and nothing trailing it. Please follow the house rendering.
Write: 23:11:42
